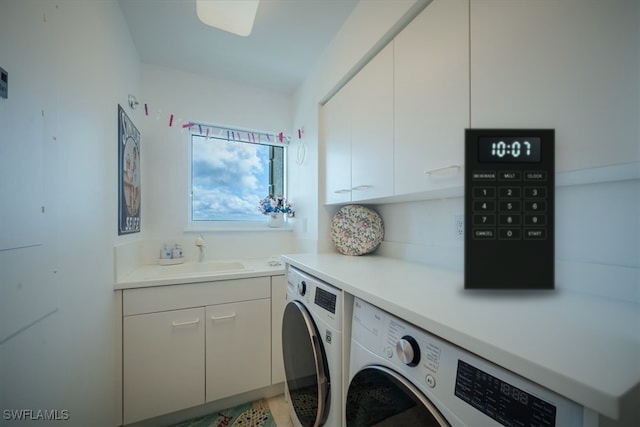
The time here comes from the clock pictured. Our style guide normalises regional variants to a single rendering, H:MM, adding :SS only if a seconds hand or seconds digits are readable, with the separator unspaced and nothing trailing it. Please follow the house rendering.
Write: 10:07
